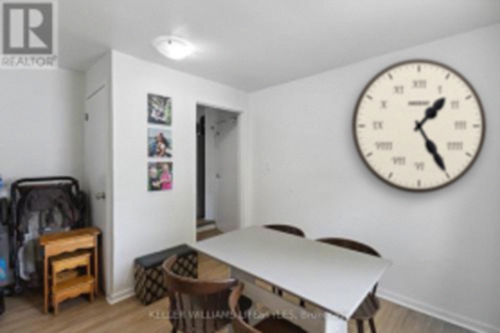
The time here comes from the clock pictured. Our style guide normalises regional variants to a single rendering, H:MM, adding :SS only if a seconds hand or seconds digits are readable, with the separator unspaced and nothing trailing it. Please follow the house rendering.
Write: 1:25
